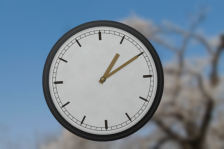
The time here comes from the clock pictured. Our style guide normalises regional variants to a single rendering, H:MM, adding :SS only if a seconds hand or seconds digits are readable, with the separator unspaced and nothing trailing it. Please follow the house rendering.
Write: 1:10
